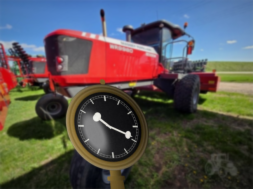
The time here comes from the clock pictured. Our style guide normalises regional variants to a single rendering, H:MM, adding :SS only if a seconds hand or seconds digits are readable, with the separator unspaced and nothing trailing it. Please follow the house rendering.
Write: 10:19
